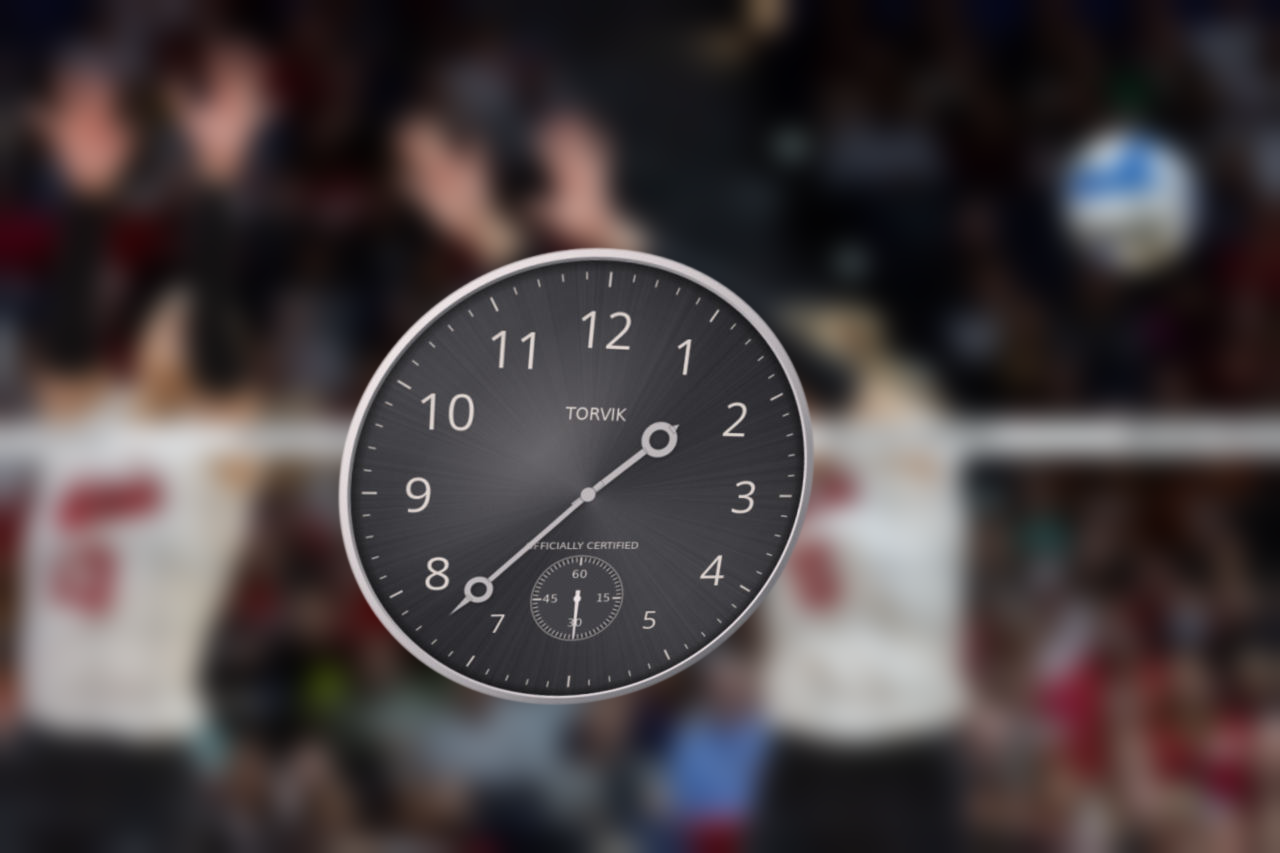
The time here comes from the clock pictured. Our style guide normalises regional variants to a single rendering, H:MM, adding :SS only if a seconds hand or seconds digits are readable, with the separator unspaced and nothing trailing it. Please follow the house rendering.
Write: 1:37:30
